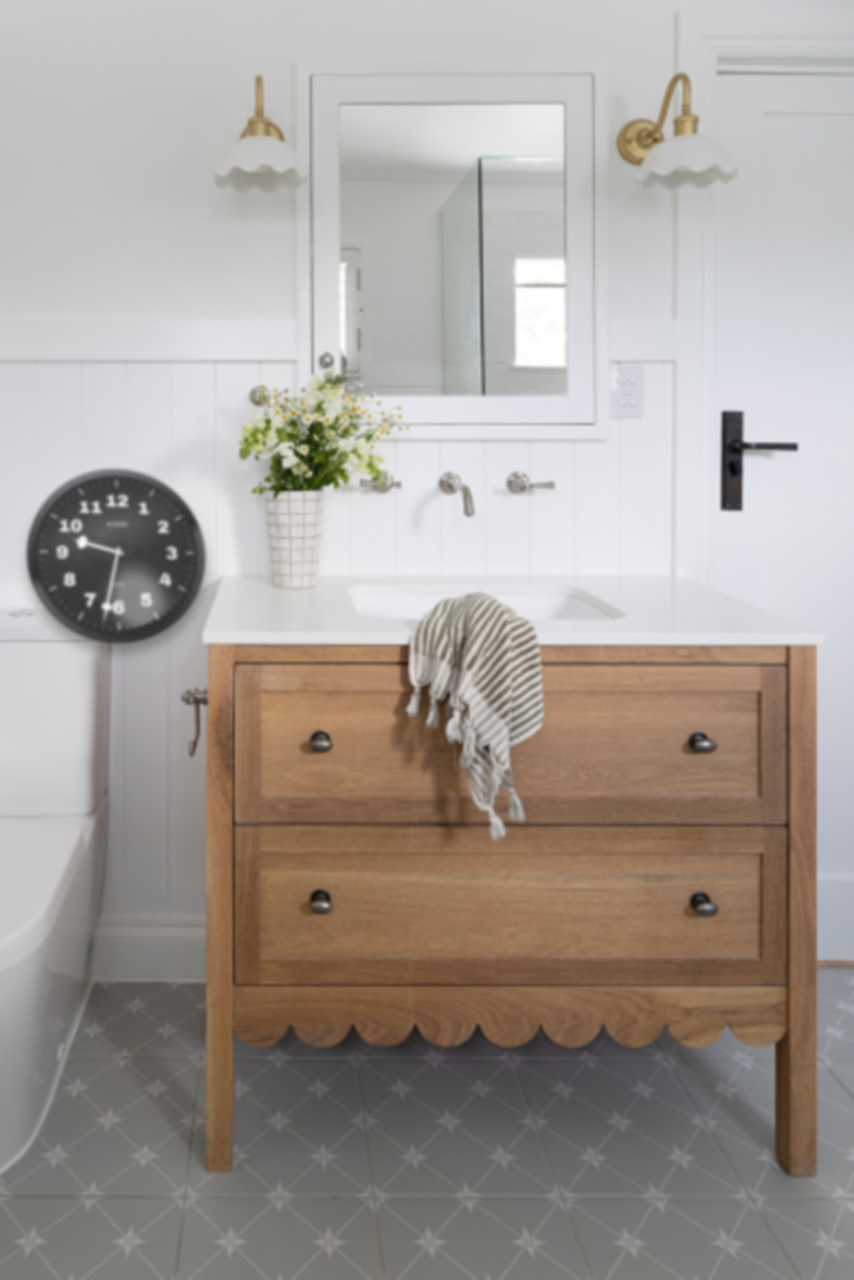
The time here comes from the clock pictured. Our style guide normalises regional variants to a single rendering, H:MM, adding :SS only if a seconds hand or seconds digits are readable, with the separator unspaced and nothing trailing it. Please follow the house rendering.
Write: 9:32
